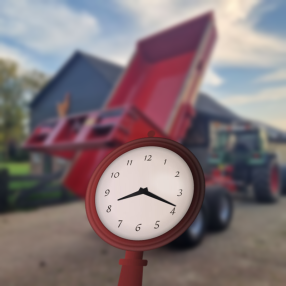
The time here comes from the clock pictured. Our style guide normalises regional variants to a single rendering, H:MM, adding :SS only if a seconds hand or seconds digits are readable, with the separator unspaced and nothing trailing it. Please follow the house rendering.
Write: 8:19
